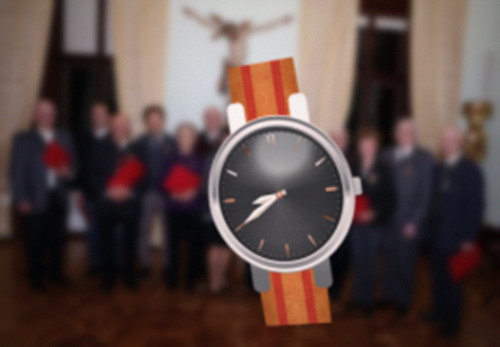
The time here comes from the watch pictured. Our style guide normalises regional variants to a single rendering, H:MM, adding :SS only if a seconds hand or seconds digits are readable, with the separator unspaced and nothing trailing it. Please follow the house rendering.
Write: 8:40
